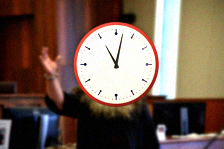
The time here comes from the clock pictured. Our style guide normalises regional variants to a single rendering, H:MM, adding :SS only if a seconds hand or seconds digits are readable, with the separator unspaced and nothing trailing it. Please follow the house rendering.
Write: 11:02
